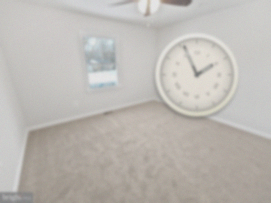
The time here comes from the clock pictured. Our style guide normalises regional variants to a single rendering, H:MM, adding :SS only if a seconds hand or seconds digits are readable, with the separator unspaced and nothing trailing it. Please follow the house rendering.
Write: 1:56
